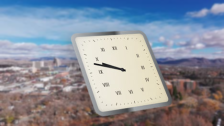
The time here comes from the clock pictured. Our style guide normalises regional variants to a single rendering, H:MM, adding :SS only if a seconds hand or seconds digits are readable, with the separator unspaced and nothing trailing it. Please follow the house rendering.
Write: 9:48
